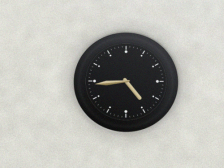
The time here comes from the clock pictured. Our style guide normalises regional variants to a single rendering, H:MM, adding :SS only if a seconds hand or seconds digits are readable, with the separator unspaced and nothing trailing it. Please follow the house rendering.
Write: 4:44
